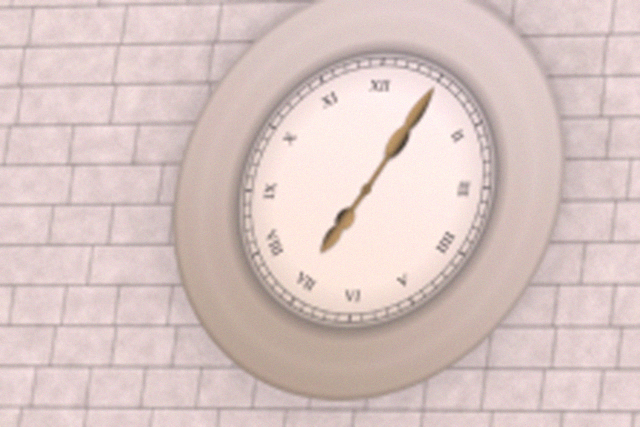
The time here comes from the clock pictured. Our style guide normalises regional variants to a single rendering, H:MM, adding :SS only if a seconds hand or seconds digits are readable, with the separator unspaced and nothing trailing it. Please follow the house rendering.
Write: 7:05
